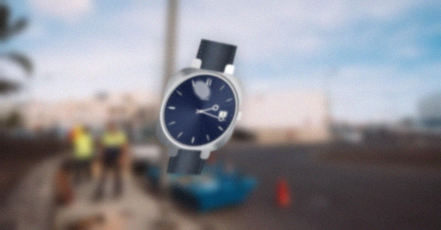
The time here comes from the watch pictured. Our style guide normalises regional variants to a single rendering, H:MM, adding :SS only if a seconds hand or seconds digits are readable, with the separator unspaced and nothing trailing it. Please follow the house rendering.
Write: 2:17
